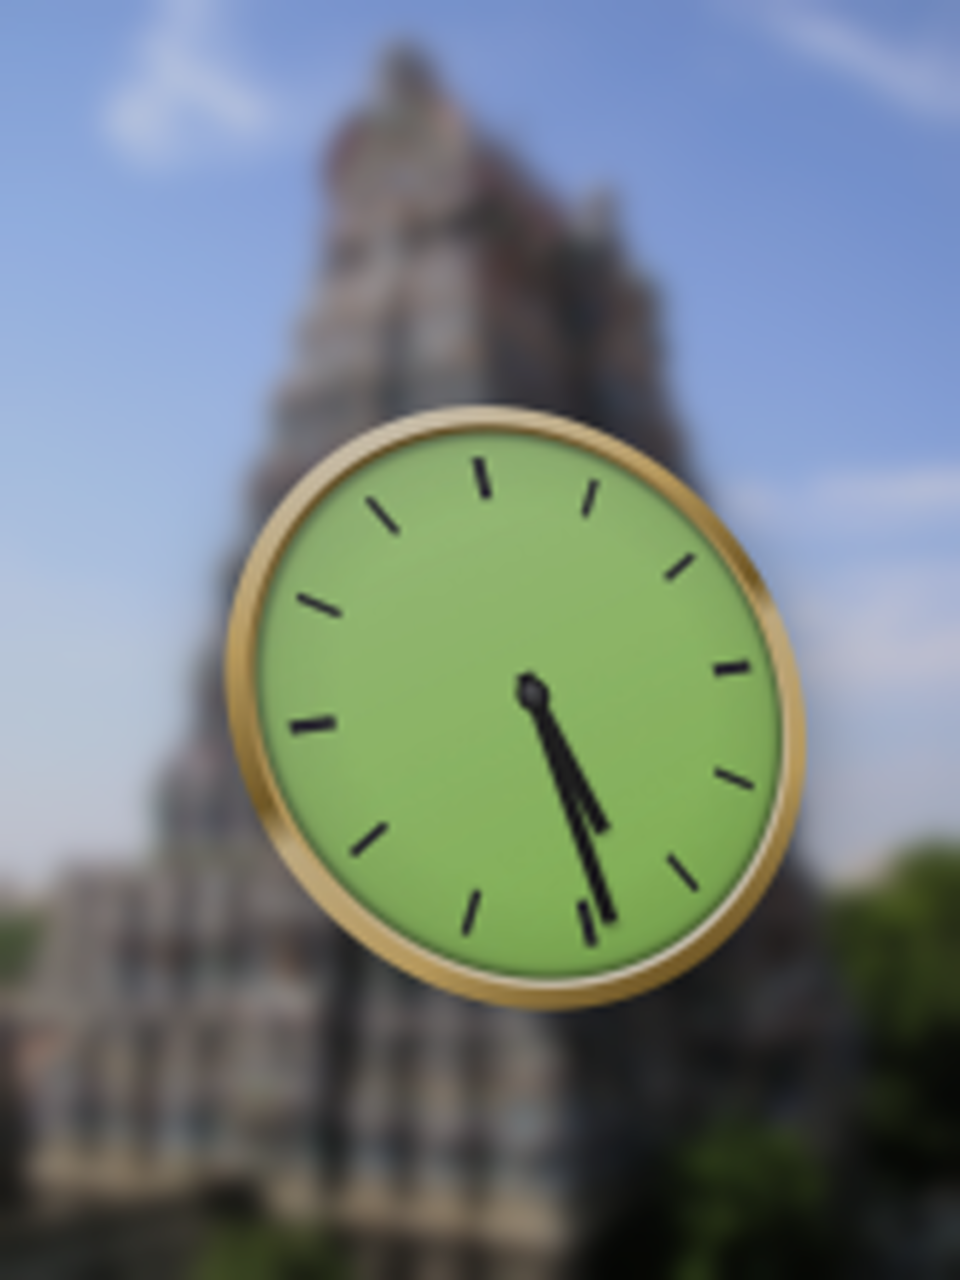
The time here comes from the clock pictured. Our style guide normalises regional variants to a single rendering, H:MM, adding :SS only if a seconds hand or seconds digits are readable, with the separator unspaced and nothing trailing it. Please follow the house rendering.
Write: 5:29
